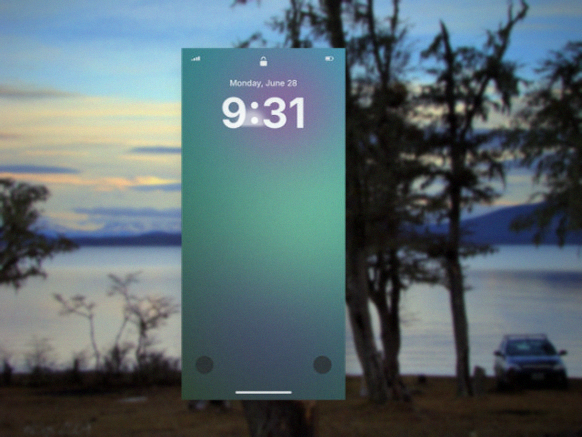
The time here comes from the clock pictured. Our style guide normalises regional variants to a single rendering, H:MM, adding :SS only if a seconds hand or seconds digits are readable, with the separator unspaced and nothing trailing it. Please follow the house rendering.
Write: 9:31
